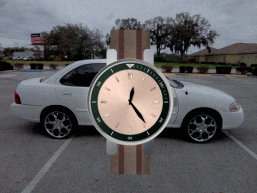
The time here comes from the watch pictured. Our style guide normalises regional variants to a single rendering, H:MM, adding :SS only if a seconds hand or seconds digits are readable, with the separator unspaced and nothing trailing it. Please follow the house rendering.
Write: 12:24
